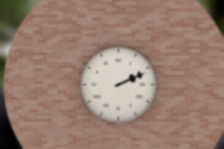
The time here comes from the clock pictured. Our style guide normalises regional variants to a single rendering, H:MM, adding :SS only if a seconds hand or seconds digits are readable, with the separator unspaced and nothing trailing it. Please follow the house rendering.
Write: 2:11
